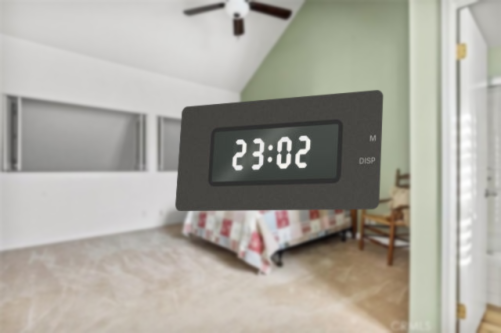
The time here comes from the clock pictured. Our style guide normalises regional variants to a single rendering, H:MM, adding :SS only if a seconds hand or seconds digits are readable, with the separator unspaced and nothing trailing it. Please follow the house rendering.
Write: 23:02
